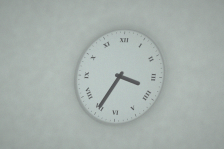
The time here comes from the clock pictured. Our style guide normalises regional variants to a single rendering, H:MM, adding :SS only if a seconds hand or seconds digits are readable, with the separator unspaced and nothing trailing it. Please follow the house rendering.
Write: 3:35
